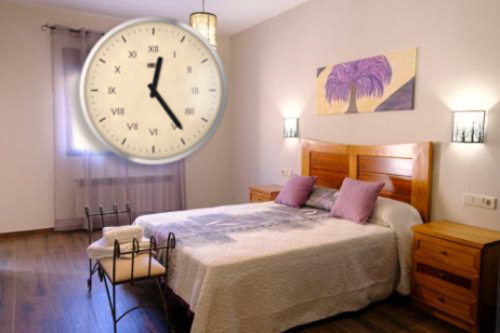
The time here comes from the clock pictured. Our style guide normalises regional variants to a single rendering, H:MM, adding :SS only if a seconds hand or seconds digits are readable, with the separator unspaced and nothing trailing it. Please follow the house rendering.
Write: 12:24
